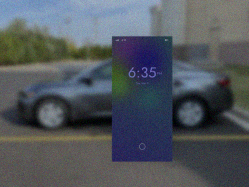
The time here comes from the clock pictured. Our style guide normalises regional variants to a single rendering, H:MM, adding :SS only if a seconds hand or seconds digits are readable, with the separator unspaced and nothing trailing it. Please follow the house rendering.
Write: 6:35
